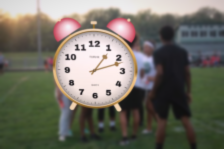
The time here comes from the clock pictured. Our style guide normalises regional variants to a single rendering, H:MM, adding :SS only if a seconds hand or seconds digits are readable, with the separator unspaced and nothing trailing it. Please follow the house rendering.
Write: 1:12
